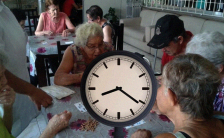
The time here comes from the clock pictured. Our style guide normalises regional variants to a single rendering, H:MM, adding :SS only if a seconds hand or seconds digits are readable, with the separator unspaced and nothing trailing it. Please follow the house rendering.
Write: 8:21
